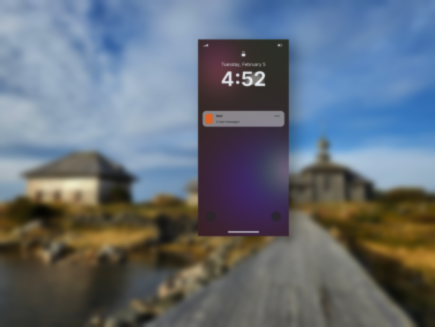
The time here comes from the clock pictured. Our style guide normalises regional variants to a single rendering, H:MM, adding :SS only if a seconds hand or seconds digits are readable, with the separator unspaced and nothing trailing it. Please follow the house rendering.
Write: 4:52
